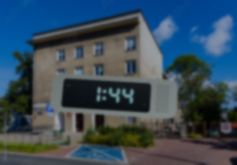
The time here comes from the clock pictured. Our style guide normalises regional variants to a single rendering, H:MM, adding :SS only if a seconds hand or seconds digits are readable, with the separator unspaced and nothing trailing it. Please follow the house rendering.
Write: 1:44
